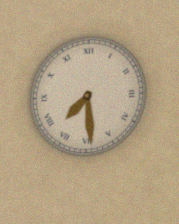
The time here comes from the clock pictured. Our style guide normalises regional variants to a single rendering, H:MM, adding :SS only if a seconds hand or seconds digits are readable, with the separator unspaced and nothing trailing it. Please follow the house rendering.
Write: 7:29
